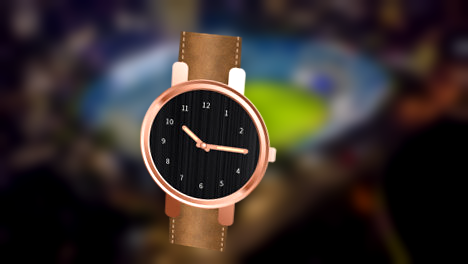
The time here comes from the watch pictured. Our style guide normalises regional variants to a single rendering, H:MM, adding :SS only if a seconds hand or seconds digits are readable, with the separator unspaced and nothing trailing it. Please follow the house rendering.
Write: 10:15
